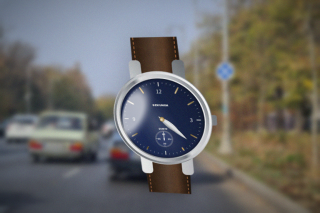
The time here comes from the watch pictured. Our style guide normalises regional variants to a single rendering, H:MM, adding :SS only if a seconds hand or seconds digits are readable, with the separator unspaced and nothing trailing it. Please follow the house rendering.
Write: 4:22
